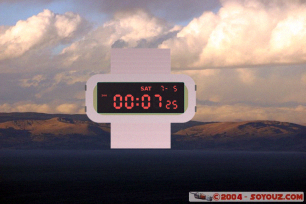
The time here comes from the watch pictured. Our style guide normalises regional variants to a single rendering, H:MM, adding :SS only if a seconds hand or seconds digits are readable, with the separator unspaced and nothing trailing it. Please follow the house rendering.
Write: 0:07:25
